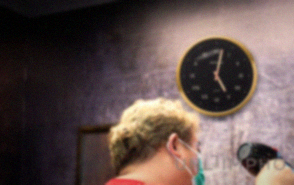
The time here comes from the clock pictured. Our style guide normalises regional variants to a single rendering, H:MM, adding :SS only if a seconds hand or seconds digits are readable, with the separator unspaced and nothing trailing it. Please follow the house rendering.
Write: 5:02
